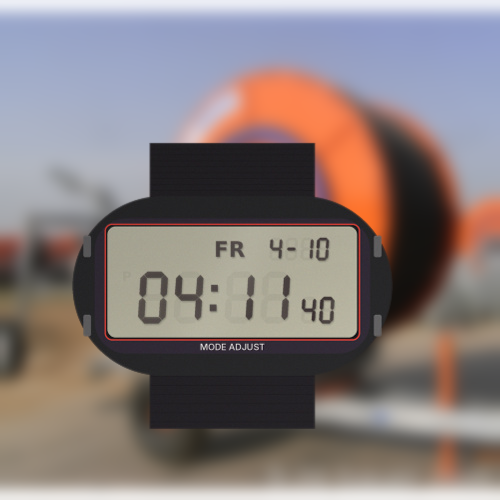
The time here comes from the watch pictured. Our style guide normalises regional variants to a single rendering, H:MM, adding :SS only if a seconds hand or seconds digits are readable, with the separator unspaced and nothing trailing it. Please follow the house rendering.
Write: 4:11:40
